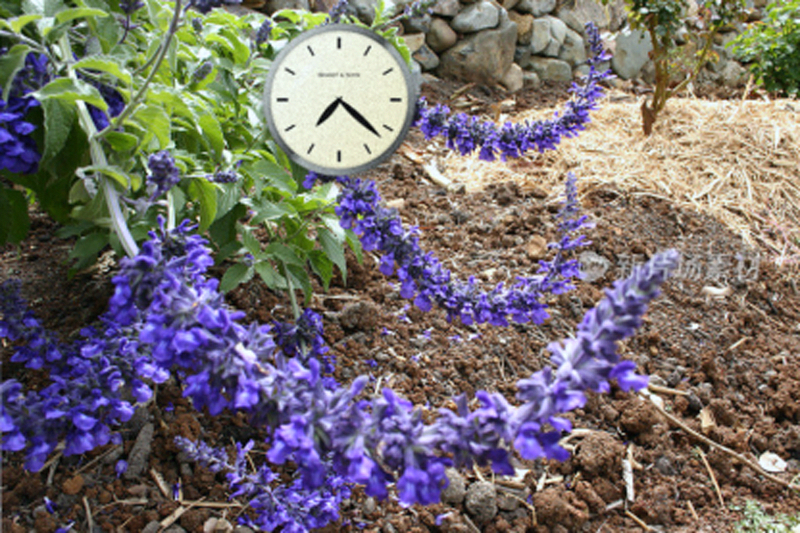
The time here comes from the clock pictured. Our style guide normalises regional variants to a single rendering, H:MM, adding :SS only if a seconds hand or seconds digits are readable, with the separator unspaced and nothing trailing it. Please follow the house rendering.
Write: 7:22
